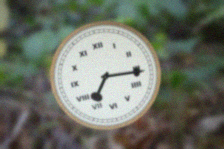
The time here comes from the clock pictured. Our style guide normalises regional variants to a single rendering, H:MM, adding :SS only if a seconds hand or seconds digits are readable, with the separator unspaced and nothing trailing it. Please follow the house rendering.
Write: 7:16
